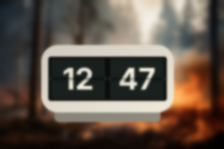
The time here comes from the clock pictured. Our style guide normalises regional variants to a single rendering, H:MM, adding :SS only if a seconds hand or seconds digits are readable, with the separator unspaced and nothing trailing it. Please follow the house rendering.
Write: 12:47
